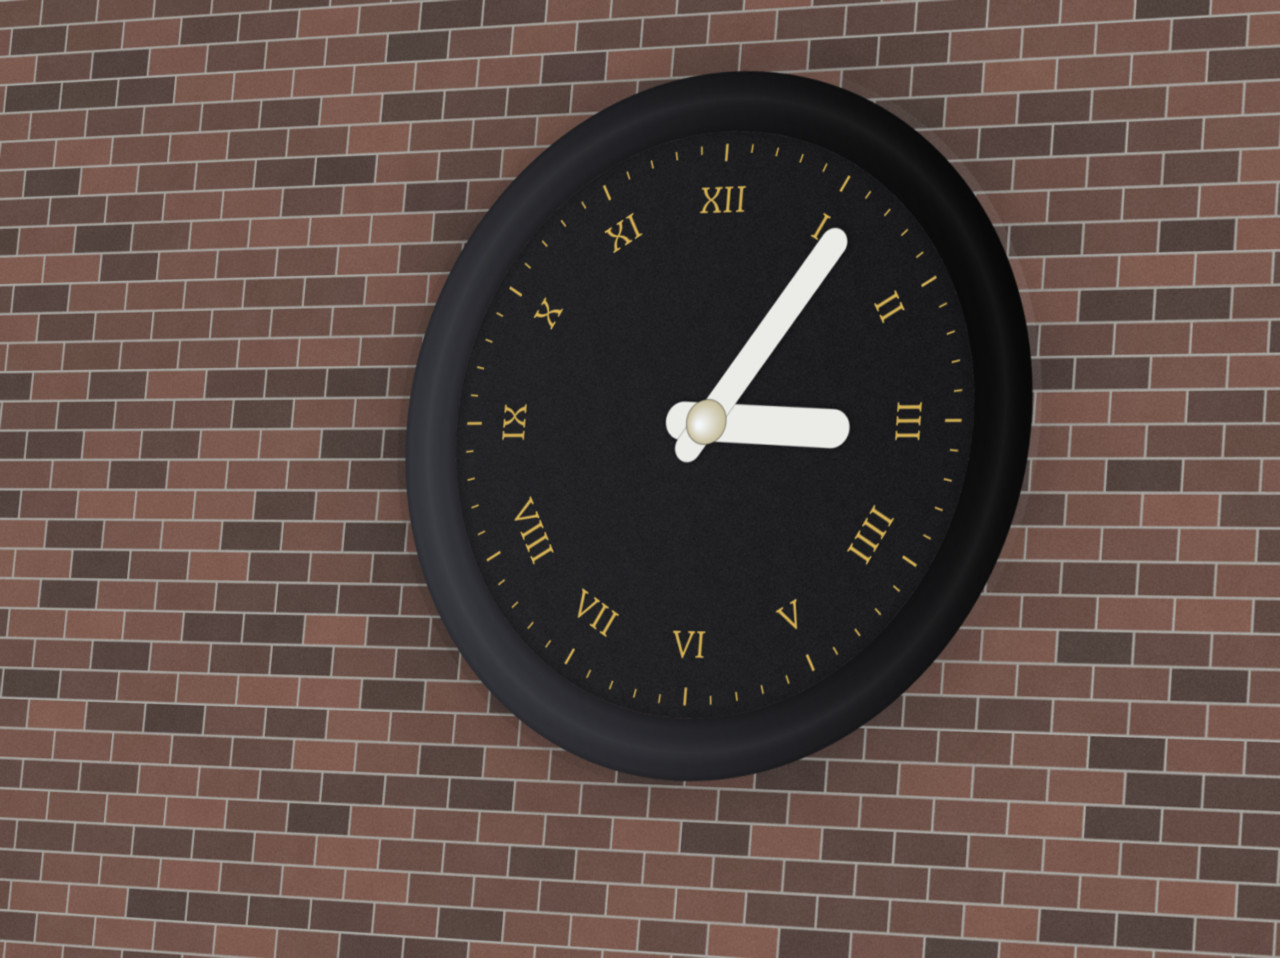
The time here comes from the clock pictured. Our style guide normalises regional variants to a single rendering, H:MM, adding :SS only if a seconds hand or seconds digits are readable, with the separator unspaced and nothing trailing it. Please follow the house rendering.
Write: 3:06
